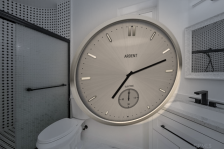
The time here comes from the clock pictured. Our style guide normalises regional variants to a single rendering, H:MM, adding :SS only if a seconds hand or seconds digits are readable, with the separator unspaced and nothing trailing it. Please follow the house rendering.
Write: 7:12
